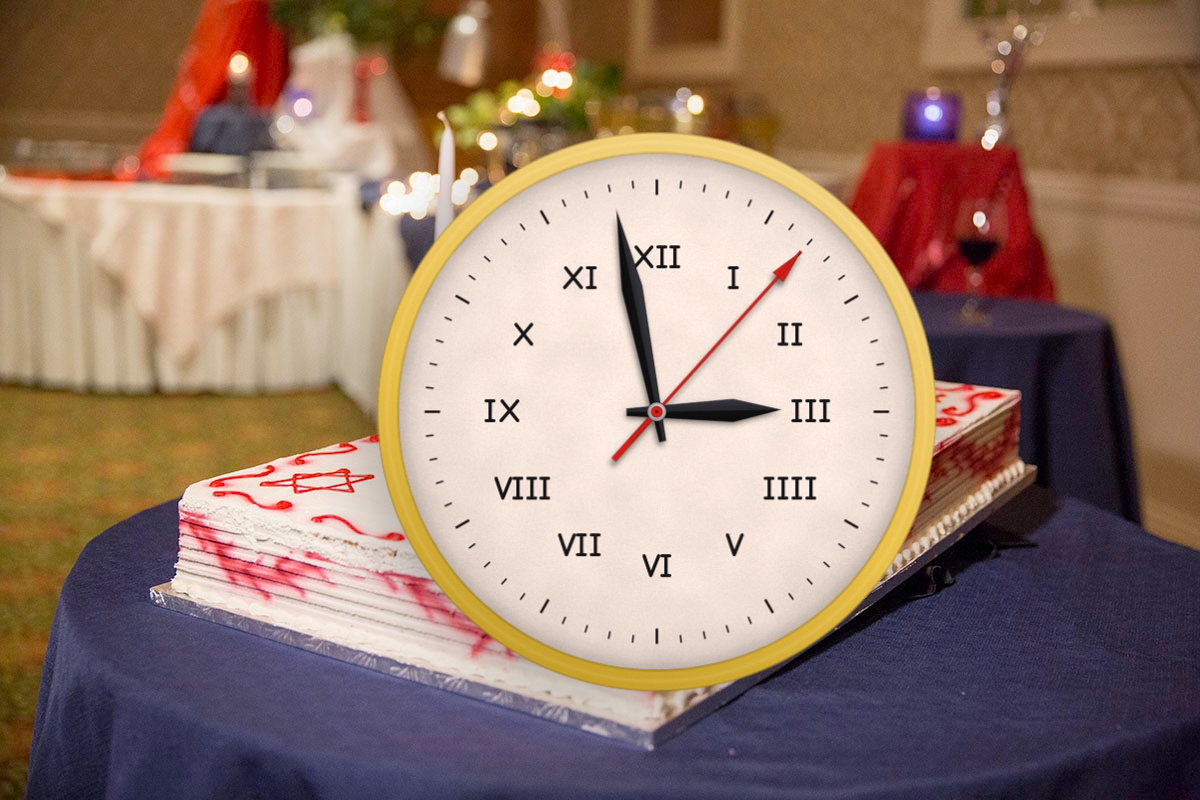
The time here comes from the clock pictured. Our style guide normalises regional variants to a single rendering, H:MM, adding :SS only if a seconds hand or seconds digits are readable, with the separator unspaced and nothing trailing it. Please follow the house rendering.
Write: 2:58:07
